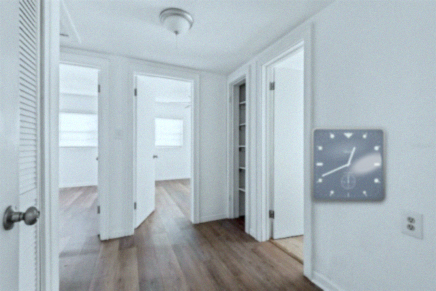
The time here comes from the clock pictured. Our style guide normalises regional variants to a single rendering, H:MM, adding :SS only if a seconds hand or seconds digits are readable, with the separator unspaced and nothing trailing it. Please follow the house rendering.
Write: 12:41
